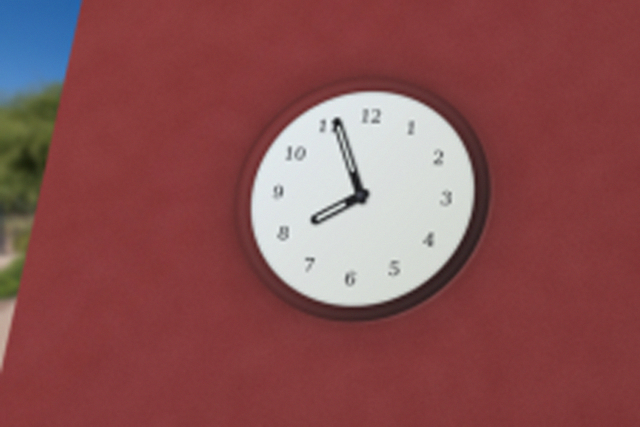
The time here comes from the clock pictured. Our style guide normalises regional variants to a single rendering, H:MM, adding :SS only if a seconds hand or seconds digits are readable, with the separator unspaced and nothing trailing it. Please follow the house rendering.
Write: 7:56
